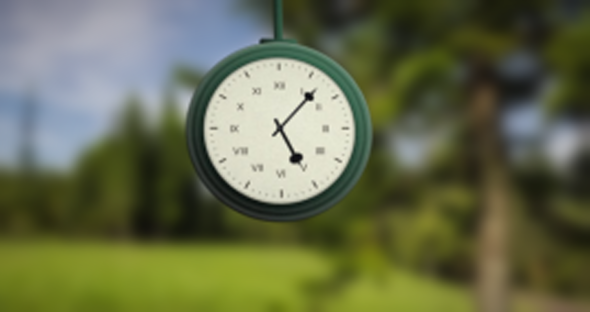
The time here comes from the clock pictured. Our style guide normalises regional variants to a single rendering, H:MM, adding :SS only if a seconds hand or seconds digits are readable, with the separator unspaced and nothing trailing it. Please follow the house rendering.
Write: 5:07
